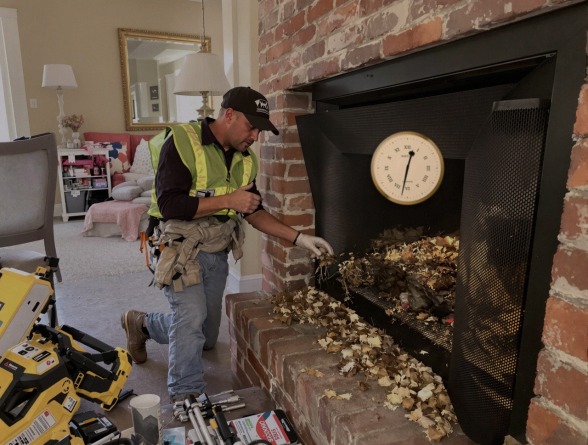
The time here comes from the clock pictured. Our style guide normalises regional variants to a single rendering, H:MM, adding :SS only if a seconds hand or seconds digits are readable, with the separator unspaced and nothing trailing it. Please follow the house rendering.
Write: 12:32
